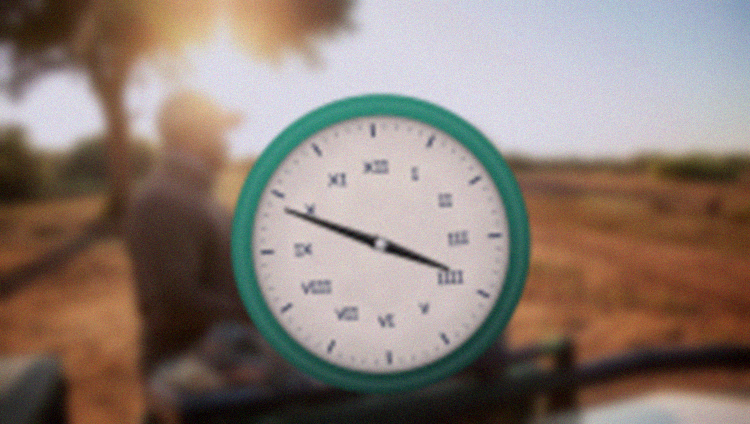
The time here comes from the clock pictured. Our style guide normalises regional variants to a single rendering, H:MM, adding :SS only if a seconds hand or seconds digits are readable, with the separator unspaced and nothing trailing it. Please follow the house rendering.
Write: 3:49
